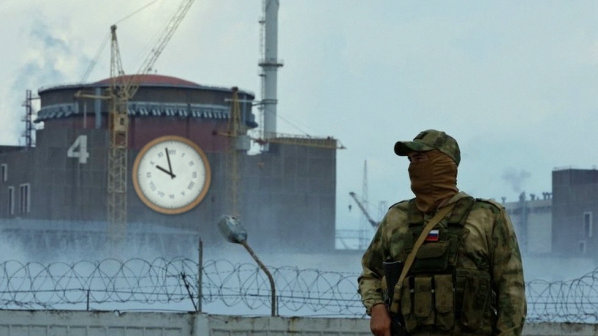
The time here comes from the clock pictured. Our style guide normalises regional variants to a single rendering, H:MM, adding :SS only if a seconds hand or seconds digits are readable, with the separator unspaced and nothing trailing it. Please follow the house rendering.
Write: 9:58
